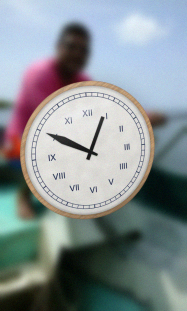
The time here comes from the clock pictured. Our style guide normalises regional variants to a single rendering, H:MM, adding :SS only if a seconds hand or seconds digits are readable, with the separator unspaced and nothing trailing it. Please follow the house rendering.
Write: 12:50
